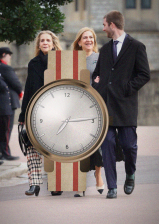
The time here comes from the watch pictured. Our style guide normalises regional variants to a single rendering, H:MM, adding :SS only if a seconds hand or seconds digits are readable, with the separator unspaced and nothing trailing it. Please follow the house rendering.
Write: 7:14
